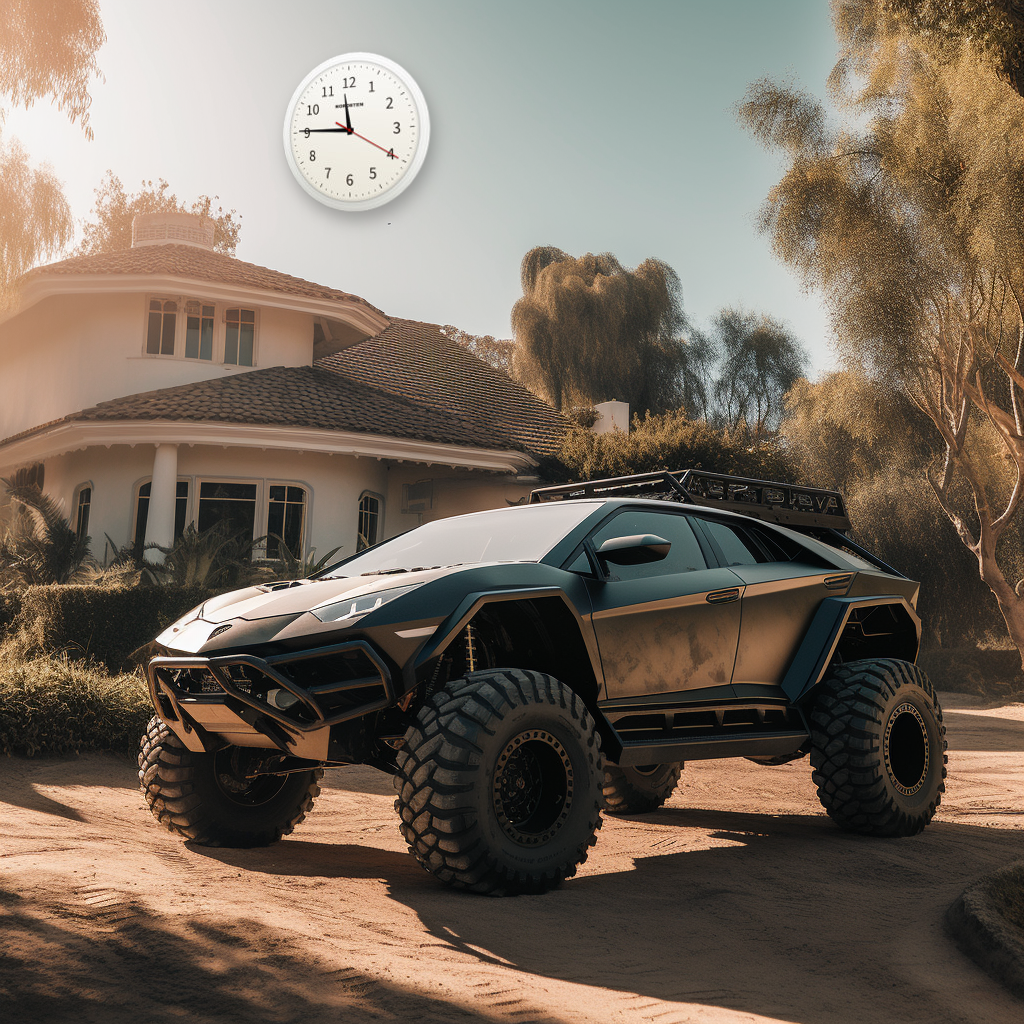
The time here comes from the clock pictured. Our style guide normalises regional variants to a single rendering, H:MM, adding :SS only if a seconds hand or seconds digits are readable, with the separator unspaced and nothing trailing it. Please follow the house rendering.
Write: 11:45:20
